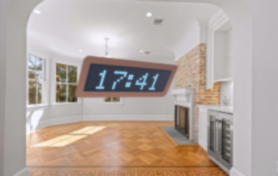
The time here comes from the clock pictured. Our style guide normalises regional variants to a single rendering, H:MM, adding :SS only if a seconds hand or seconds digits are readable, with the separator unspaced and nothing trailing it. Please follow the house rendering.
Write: 17:41
